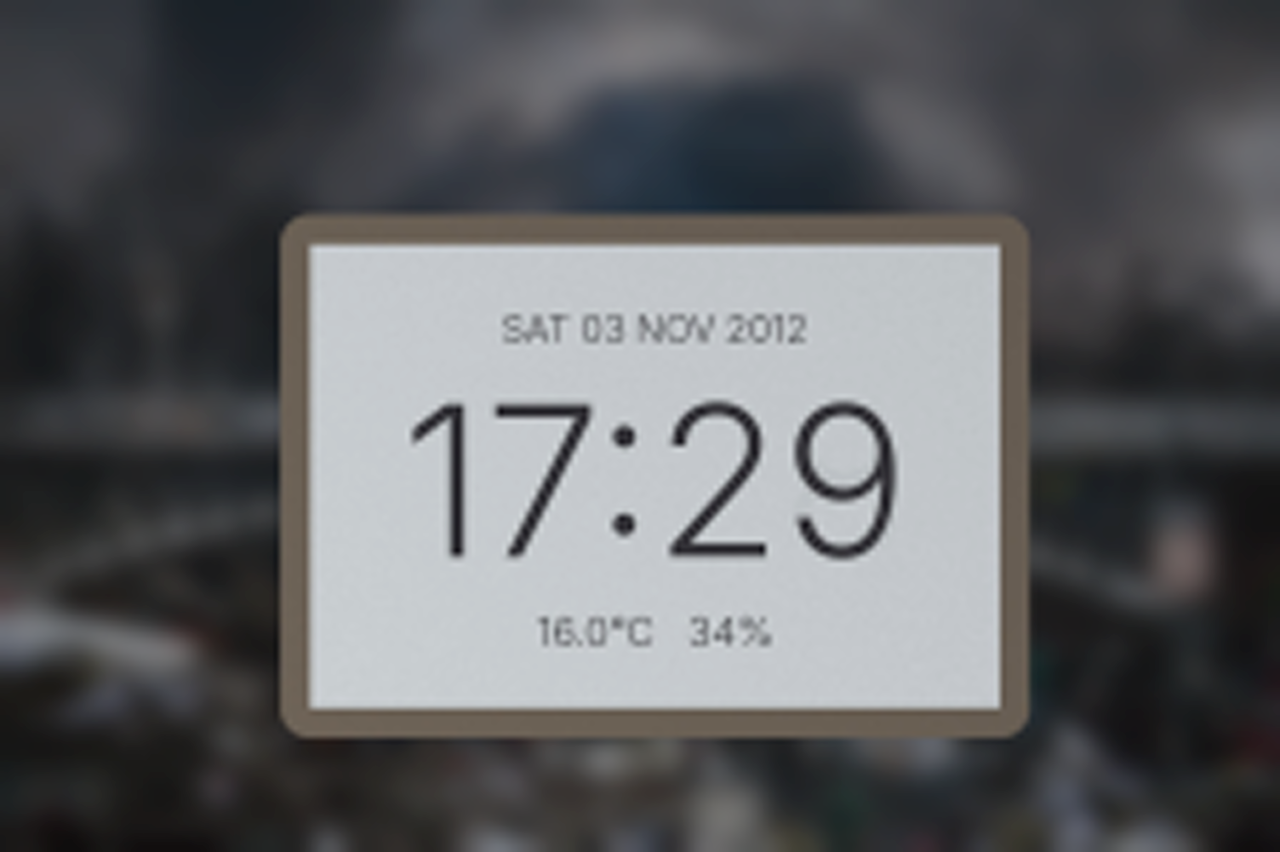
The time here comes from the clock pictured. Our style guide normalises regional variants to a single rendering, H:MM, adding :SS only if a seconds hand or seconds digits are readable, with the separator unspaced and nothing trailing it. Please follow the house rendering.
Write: 17:29
